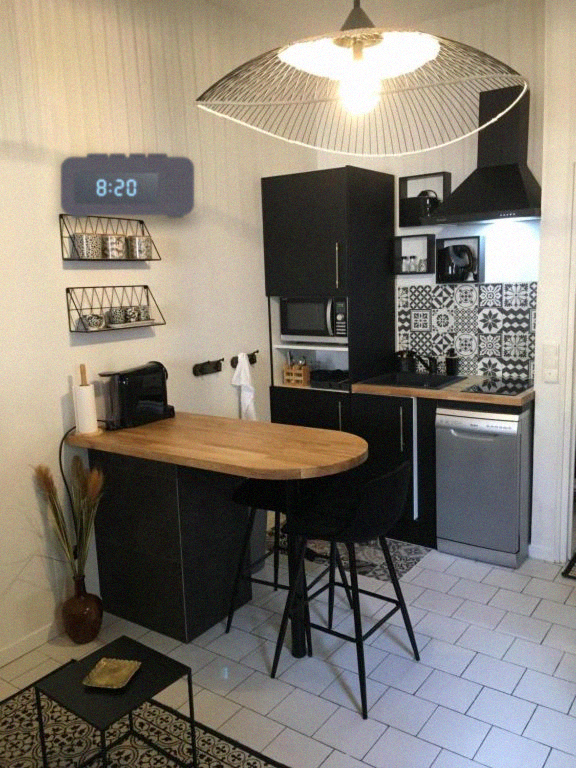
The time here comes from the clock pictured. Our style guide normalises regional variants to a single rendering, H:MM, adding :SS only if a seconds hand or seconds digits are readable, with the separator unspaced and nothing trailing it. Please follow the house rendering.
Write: 8:20
